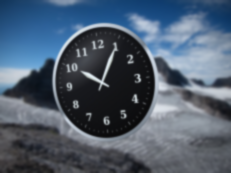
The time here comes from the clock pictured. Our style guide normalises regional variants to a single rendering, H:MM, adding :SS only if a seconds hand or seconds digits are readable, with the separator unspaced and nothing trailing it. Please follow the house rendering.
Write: 10:05
